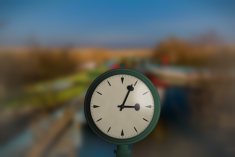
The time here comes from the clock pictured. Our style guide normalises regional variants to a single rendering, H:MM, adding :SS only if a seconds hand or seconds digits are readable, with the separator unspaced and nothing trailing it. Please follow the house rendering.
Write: 3:04
